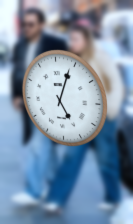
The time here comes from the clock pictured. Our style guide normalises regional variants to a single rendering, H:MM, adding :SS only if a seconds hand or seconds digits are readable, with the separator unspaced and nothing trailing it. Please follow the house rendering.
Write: 5:04
